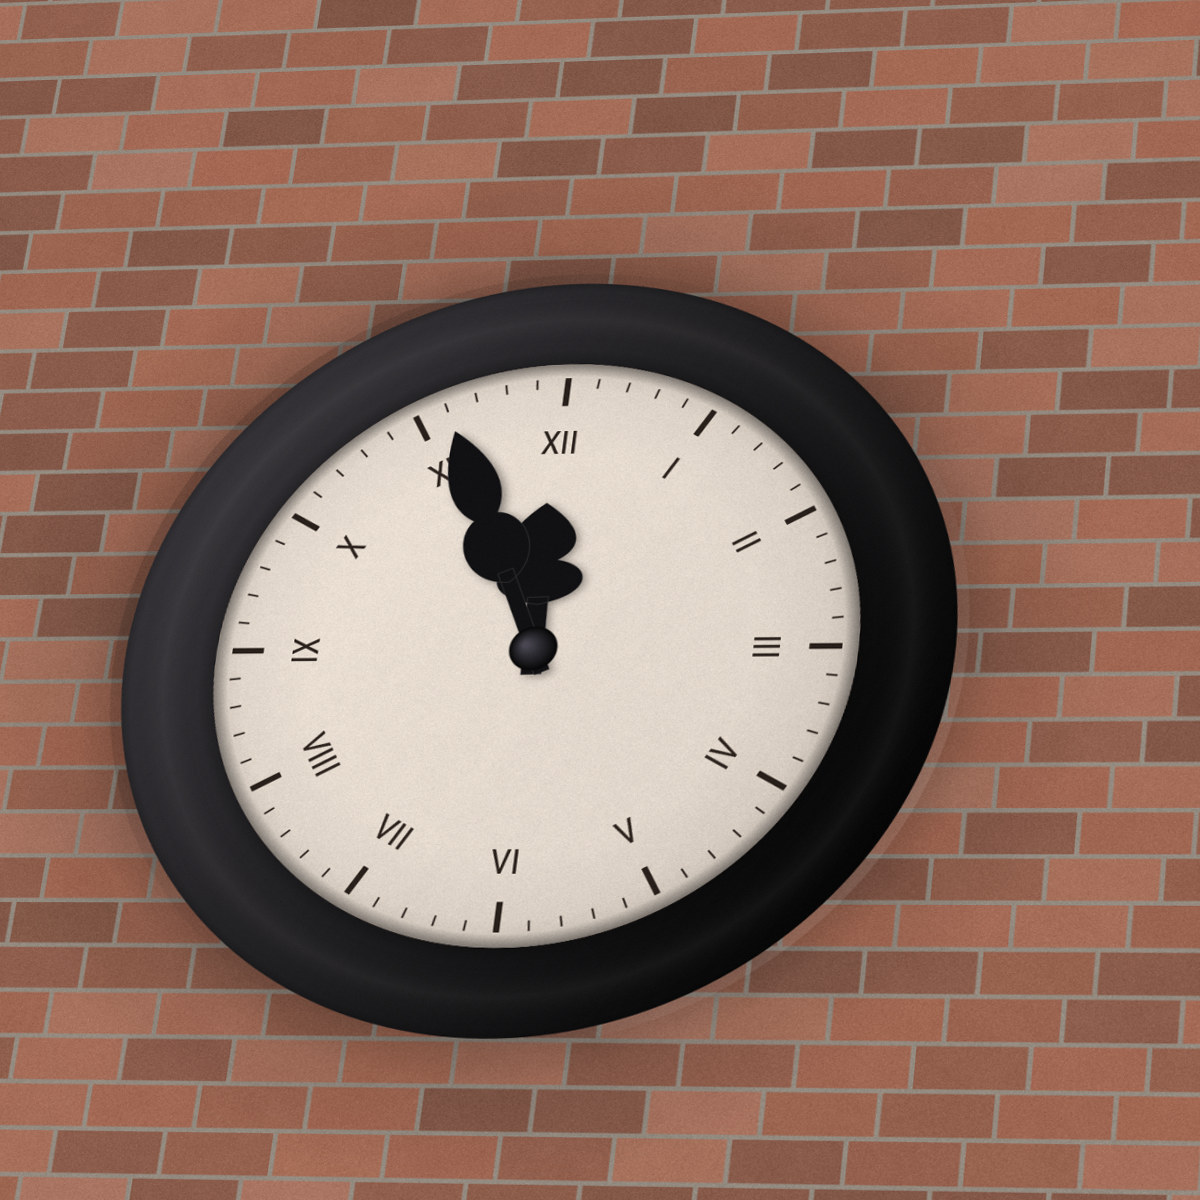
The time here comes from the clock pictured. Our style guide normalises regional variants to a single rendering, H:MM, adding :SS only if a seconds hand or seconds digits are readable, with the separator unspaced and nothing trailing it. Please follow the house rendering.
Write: 11:56
